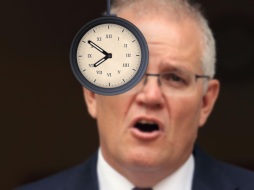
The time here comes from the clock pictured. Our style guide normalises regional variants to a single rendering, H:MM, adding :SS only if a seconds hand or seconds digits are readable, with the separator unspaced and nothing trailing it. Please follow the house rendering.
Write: 7:51
